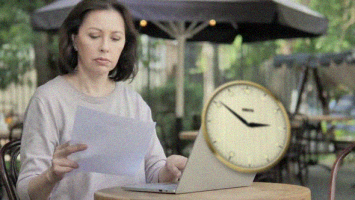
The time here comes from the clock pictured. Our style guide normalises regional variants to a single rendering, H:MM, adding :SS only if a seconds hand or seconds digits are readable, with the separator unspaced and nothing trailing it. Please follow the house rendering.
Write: 2:51
